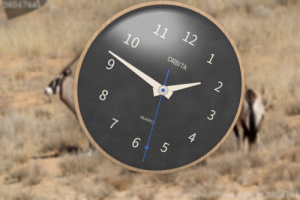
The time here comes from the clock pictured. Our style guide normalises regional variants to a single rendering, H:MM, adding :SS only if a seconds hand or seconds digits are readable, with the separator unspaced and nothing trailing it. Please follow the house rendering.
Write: 1:46:28
